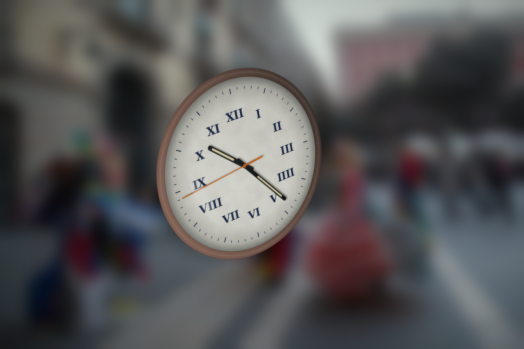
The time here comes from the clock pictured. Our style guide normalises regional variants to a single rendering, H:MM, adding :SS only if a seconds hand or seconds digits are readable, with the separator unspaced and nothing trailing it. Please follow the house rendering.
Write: 10:23:44
